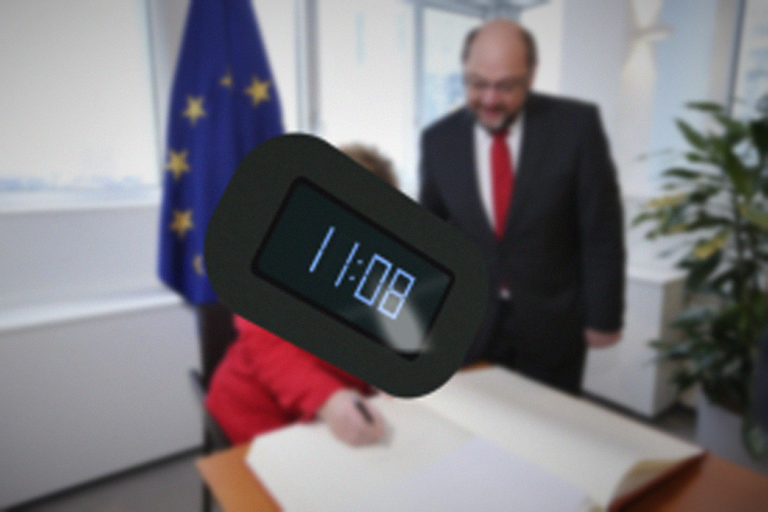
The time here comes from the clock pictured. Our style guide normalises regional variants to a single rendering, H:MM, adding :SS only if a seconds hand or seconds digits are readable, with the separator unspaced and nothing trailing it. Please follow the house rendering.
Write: 11:08
